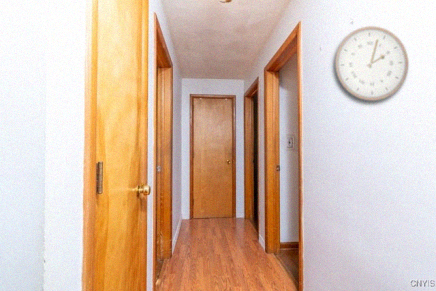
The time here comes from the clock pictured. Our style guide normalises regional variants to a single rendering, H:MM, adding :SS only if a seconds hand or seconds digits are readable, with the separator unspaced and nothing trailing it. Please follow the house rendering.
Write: 2:03
